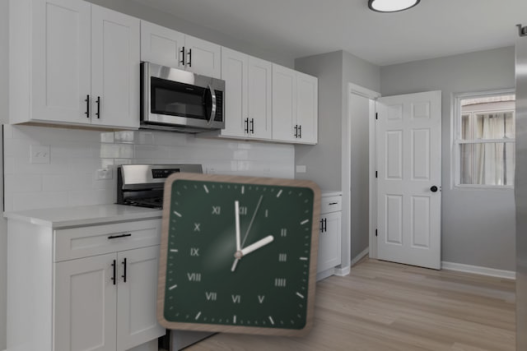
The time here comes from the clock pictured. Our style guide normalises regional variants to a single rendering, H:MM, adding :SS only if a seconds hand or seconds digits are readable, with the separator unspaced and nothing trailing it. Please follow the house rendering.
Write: 1:59:03
